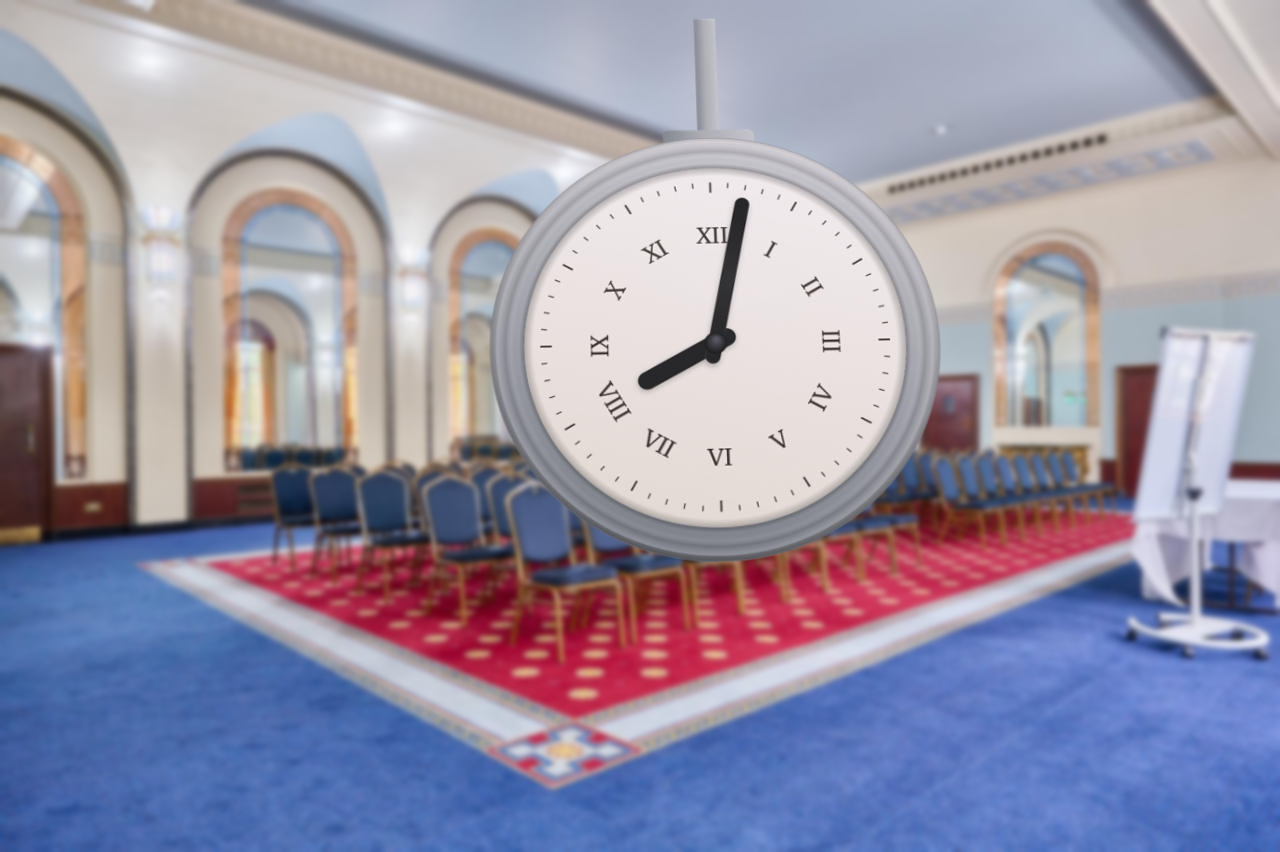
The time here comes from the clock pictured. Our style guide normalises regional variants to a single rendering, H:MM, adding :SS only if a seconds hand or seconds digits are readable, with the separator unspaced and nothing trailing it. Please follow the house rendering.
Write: 8:02
